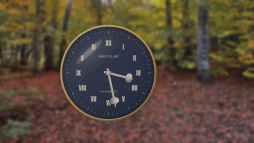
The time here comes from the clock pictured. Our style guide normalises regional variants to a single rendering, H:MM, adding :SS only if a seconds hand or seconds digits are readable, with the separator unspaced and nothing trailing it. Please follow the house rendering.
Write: 3:28
